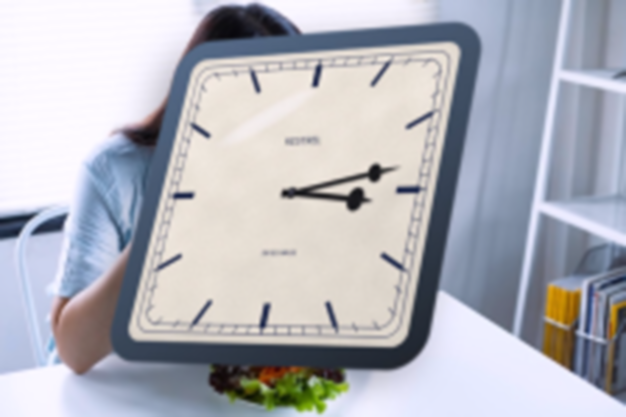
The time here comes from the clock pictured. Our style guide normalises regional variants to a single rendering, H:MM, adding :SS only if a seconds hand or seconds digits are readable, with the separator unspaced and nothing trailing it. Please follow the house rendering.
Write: 3:13
